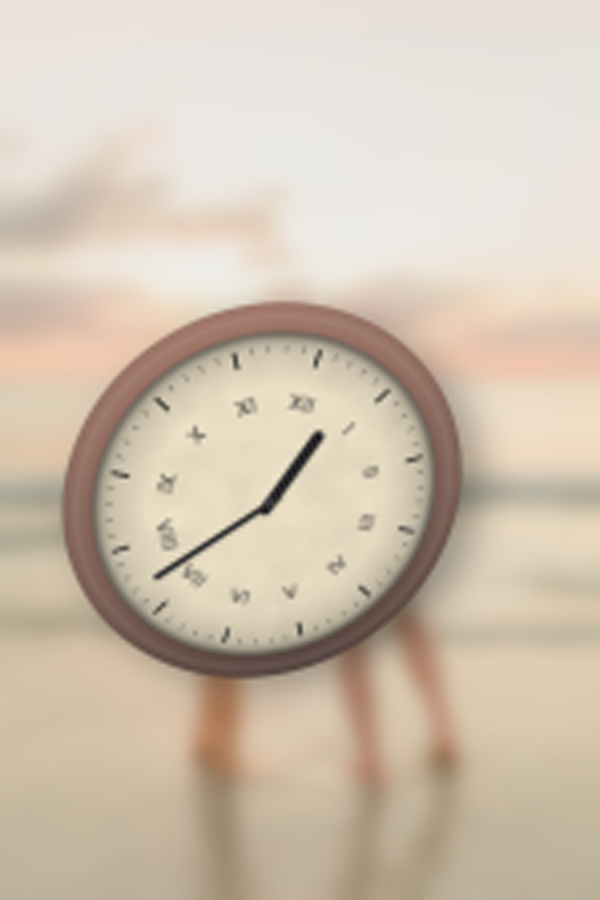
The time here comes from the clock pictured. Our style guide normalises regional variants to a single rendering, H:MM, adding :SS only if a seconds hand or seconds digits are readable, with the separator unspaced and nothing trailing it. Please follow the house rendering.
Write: 12:37
